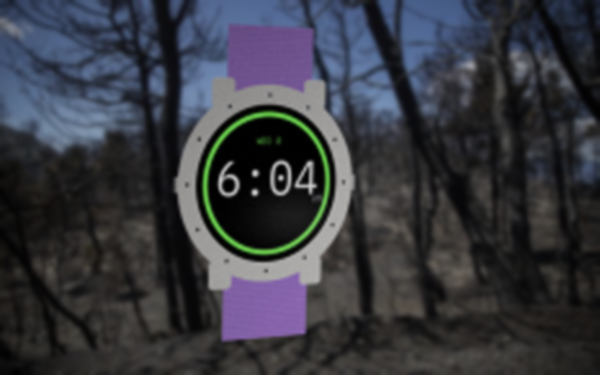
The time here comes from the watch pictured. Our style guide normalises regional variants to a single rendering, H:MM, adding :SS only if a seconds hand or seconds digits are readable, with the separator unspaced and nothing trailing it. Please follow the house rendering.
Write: 6:04
